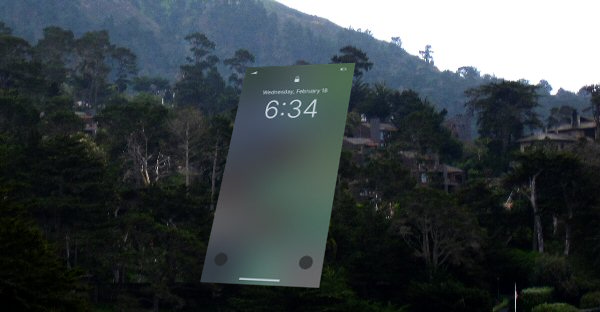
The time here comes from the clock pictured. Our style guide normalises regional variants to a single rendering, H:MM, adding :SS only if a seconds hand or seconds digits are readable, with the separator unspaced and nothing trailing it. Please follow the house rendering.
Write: 6:34
